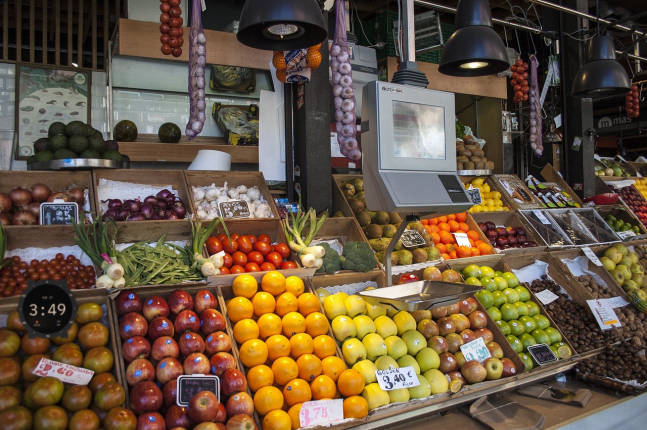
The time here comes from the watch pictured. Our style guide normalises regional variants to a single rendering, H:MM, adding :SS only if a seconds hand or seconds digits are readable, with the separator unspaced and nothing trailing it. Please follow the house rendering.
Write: 3:49
